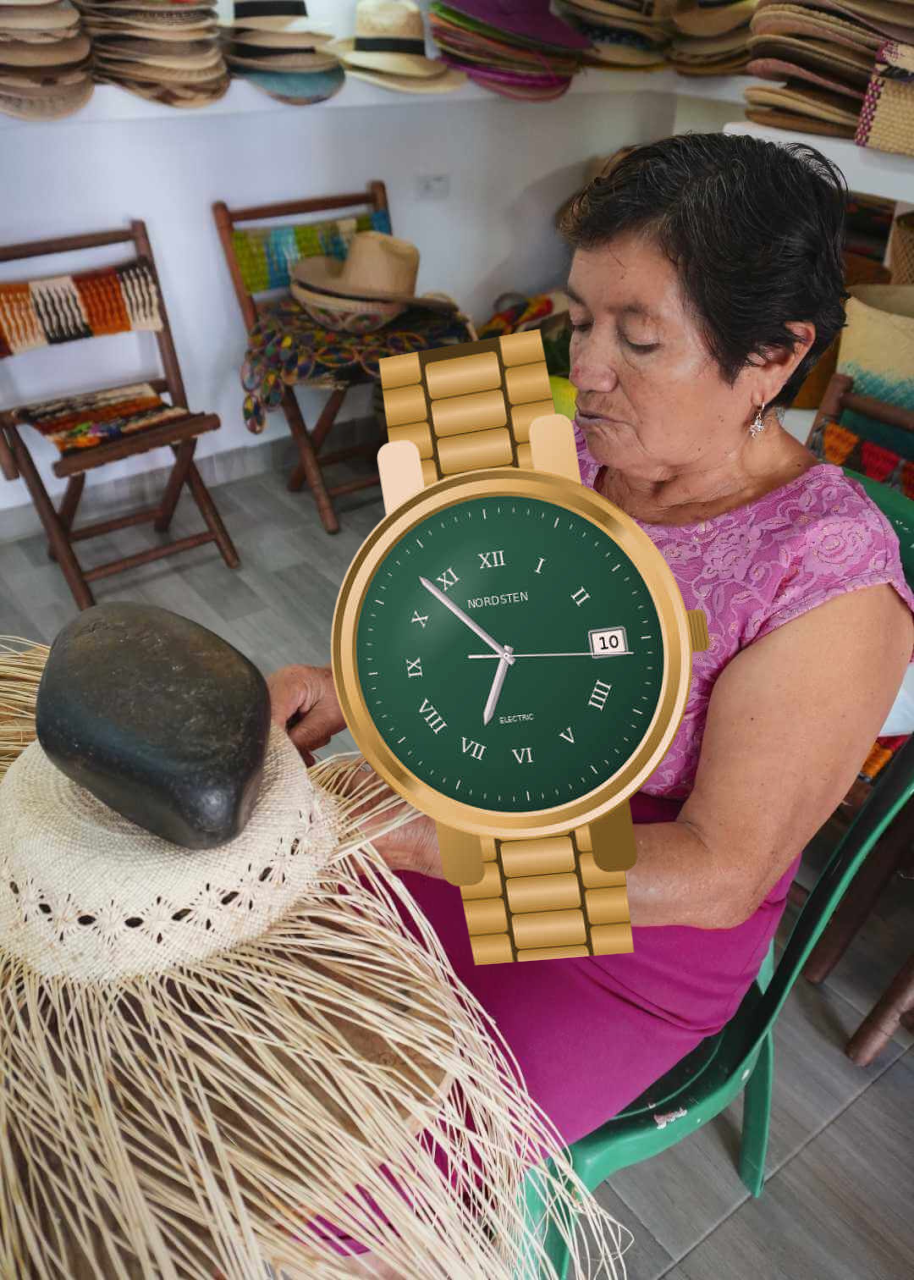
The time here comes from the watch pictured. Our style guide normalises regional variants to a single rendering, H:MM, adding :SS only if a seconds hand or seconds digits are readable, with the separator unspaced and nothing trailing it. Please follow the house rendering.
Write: 6:53:16
